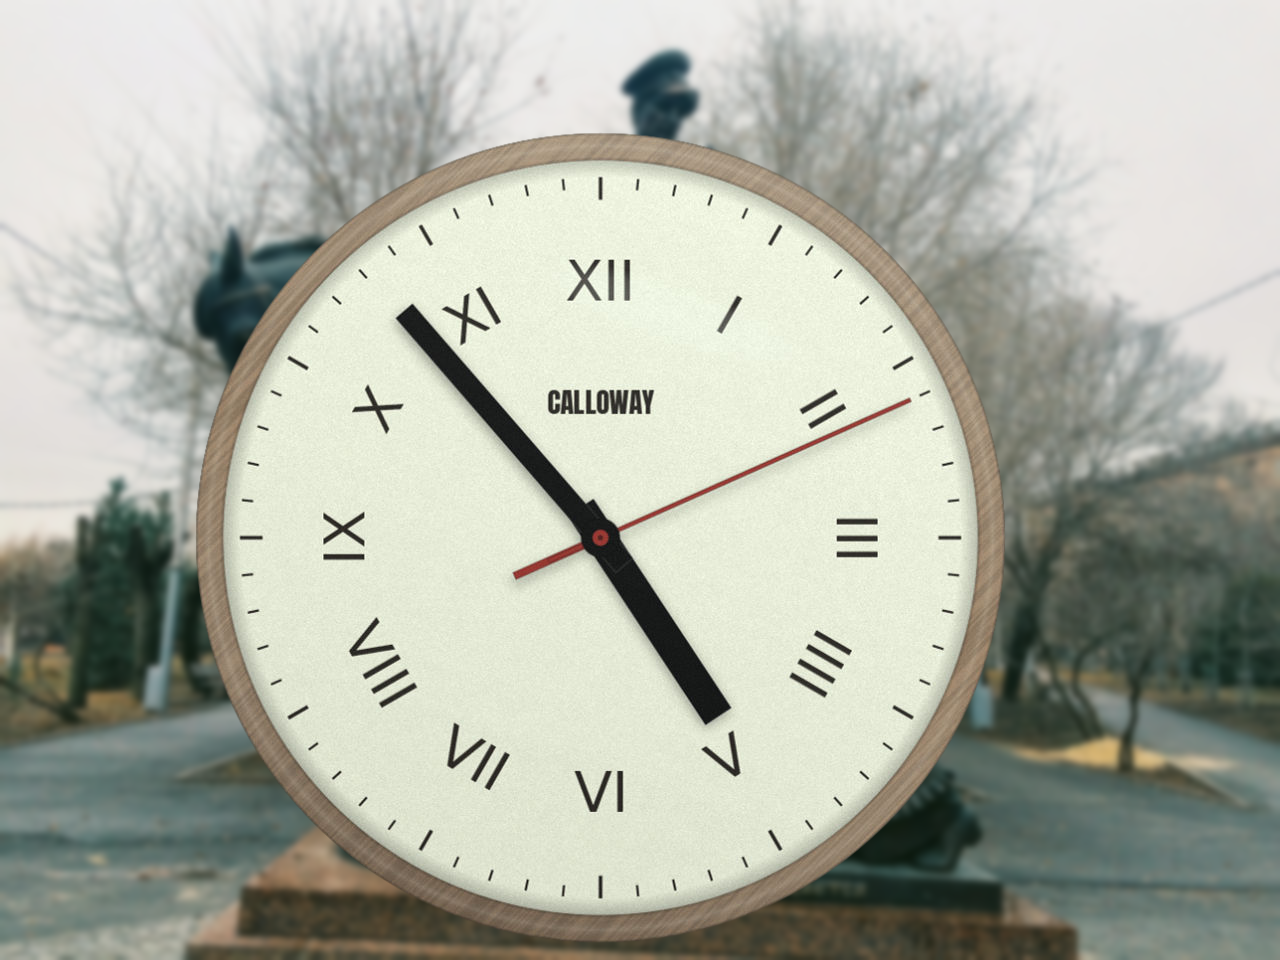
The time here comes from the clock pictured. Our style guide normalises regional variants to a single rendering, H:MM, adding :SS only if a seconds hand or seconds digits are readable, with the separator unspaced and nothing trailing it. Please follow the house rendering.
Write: 4:53:11
